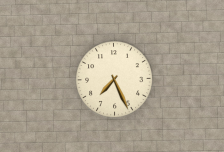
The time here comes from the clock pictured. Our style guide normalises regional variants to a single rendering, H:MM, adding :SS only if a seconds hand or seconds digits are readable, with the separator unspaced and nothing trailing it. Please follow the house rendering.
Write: 7:26
